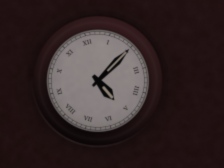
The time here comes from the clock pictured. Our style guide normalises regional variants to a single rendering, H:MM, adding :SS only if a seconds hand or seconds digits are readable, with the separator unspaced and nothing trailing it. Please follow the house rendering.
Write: 5:10
